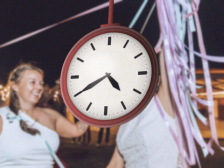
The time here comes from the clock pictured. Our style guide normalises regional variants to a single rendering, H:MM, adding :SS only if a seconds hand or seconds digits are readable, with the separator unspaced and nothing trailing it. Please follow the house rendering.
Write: 4:40
